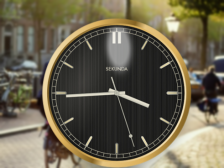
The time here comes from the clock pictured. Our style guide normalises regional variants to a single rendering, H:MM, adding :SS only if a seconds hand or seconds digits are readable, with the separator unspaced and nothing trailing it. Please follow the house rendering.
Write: 3:44:27
